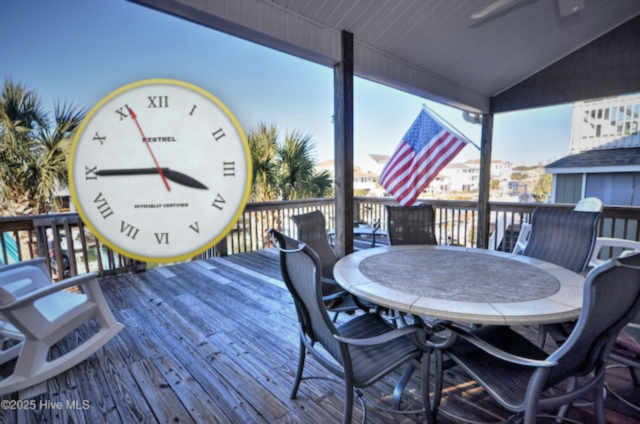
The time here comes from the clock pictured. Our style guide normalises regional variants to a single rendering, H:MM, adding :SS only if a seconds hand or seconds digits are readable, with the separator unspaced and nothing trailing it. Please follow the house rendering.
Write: 3:44:56
